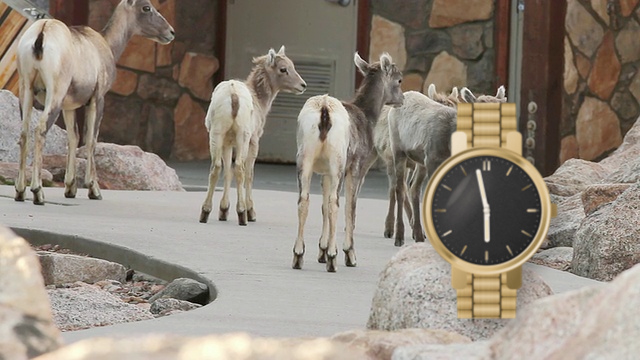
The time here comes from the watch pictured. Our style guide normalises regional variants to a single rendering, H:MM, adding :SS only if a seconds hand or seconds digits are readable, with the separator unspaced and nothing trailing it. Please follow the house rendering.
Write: 5:58
